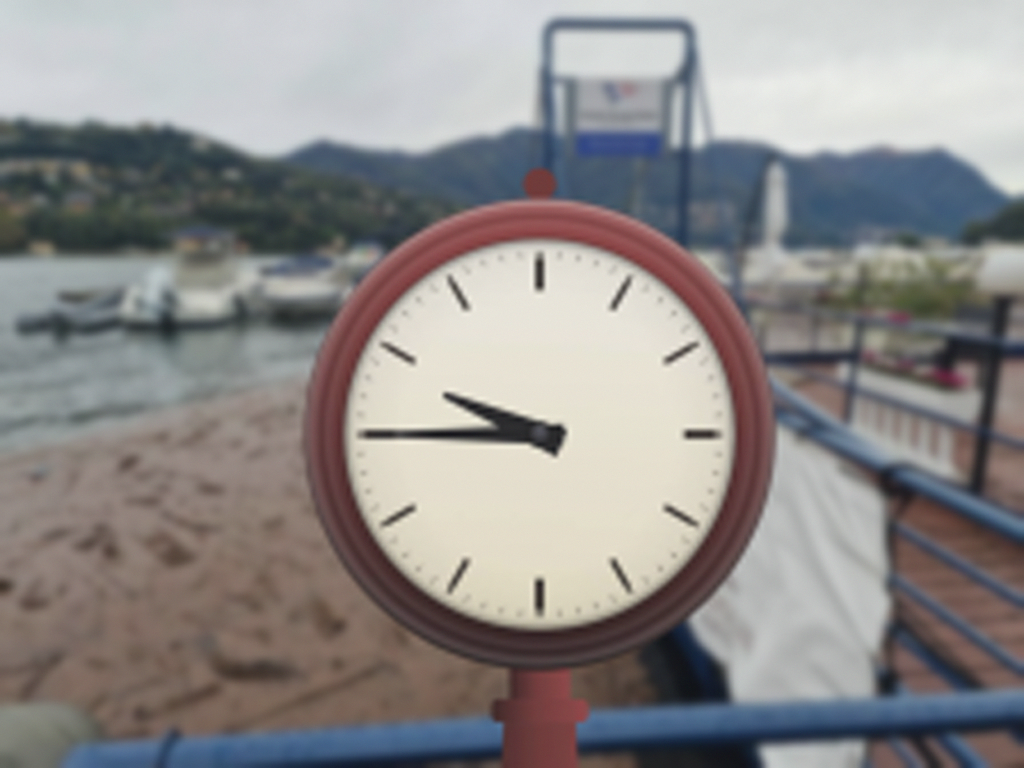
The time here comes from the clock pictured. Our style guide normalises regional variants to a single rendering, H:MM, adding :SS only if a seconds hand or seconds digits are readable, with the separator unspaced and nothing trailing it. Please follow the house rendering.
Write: 9:45
